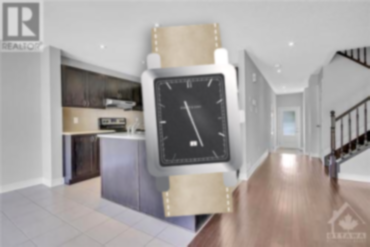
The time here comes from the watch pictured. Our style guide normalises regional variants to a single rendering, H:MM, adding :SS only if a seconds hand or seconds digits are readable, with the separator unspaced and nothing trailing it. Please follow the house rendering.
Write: 11:27
